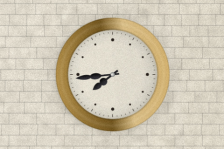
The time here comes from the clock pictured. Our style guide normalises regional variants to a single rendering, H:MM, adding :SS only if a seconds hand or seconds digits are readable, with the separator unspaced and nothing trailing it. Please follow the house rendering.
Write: 7:44
